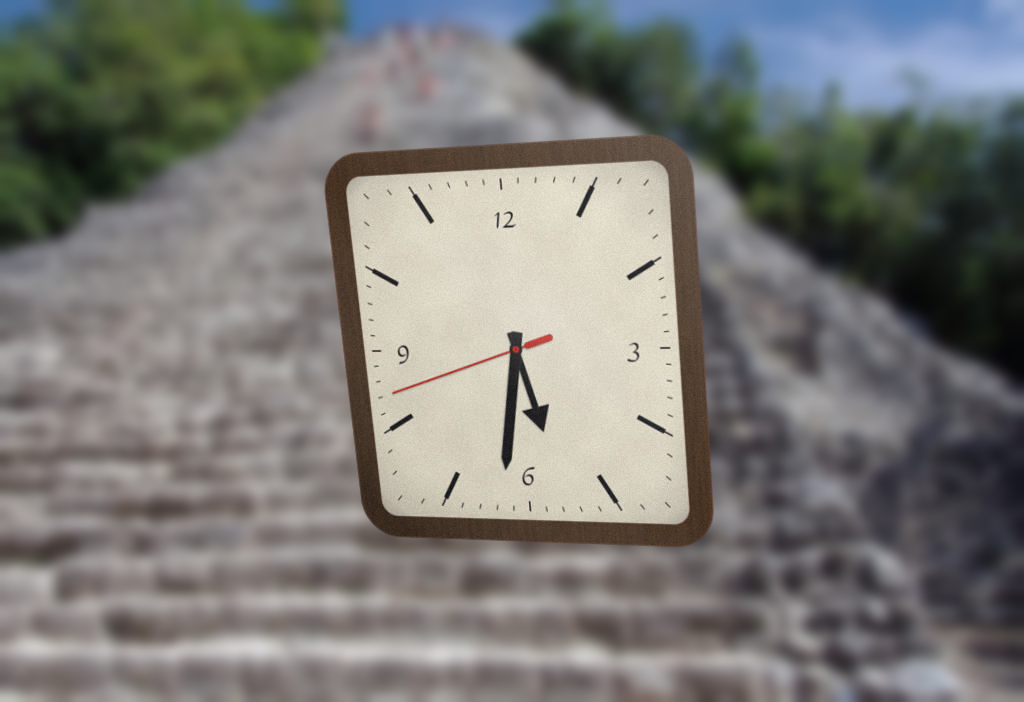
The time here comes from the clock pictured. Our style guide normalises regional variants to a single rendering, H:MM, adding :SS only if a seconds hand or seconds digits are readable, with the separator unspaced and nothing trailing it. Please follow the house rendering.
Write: 5:31:42
